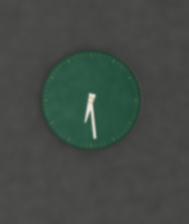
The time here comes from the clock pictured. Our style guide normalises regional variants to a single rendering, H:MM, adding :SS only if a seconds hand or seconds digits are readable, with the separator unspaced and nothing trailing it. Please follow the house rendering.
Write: 6:29
